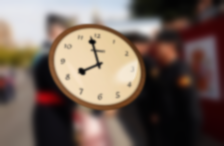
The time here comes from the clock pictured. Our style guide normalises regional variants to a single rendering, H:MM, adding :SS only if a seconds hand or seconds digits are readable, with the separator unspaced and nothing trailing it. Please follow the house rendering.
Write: 7:58
